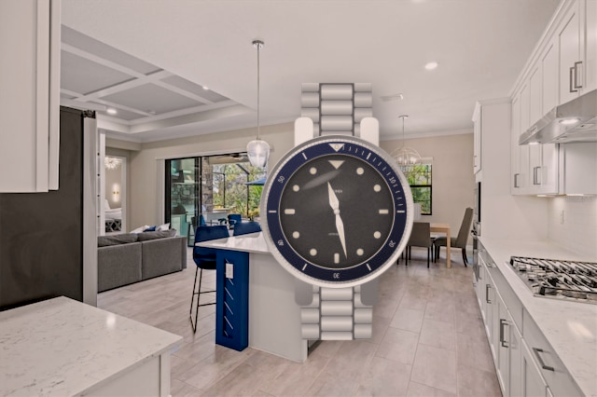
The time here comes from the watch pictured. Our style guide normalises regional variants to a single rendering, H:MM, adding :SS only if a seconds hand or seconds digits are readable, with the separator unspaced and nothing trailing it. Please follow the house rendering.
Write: 11:28
